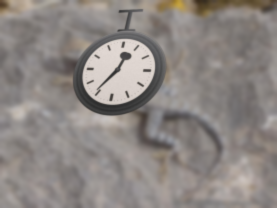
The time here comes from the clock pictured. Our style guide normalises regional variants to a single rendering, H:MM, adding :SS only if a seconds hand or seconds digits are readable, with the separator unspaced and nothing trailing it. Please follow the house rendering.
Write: 12:36
